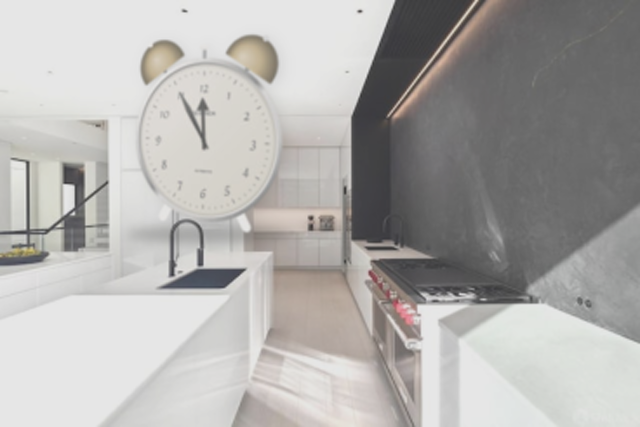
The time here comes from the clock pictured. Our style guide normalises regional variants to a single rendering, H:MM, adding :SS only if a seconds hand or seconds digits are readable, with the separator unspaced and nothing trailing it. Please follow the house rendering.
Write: 11:55
